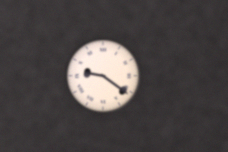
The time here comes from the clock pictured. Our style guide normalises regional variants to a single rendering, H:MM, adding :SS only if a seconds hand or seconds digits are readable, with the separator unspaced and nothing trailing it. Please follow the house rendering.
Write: 9:21
